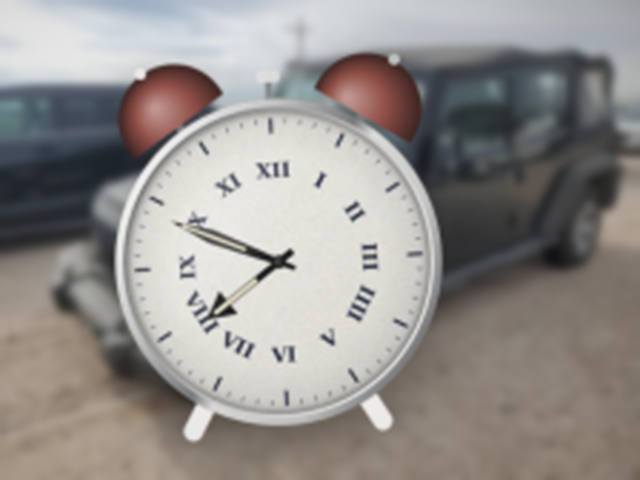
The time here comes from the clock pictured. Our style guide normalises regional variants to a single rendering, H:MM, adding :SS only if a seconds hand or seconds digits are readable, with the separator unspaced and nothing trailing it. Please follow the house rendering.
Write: 7:49
